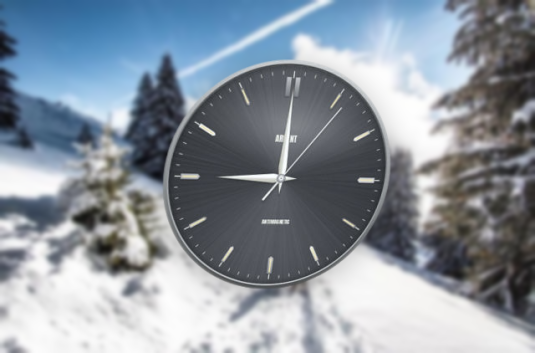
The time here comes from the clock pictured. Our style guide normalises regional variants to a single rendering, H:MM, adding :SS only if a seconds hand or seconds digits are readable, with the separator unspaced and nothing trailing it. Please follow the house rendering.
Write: 9:00:06
